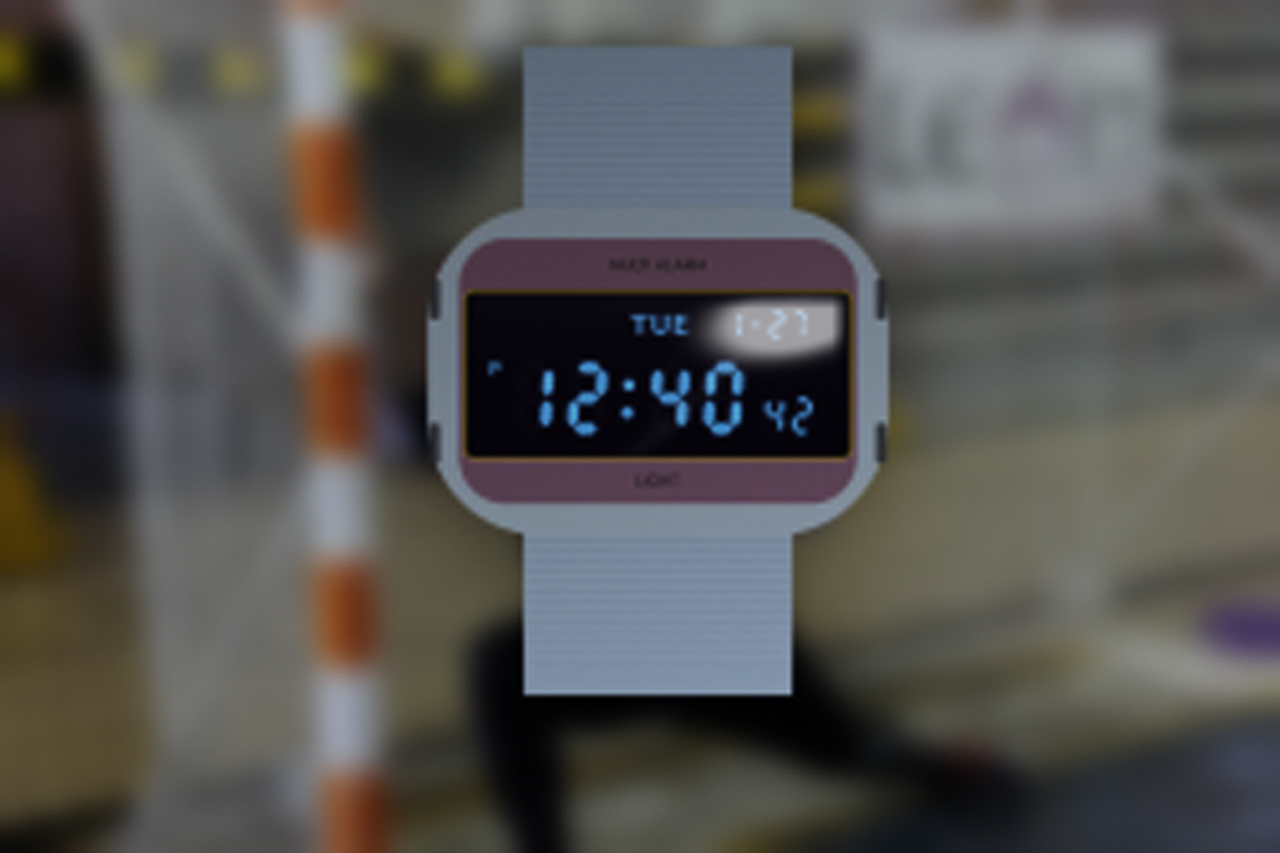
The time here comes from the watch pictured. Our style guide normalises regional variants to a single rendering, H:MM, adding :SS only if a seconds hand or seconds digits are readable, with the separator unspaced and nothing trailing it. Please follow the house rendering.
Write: 12:40:42
